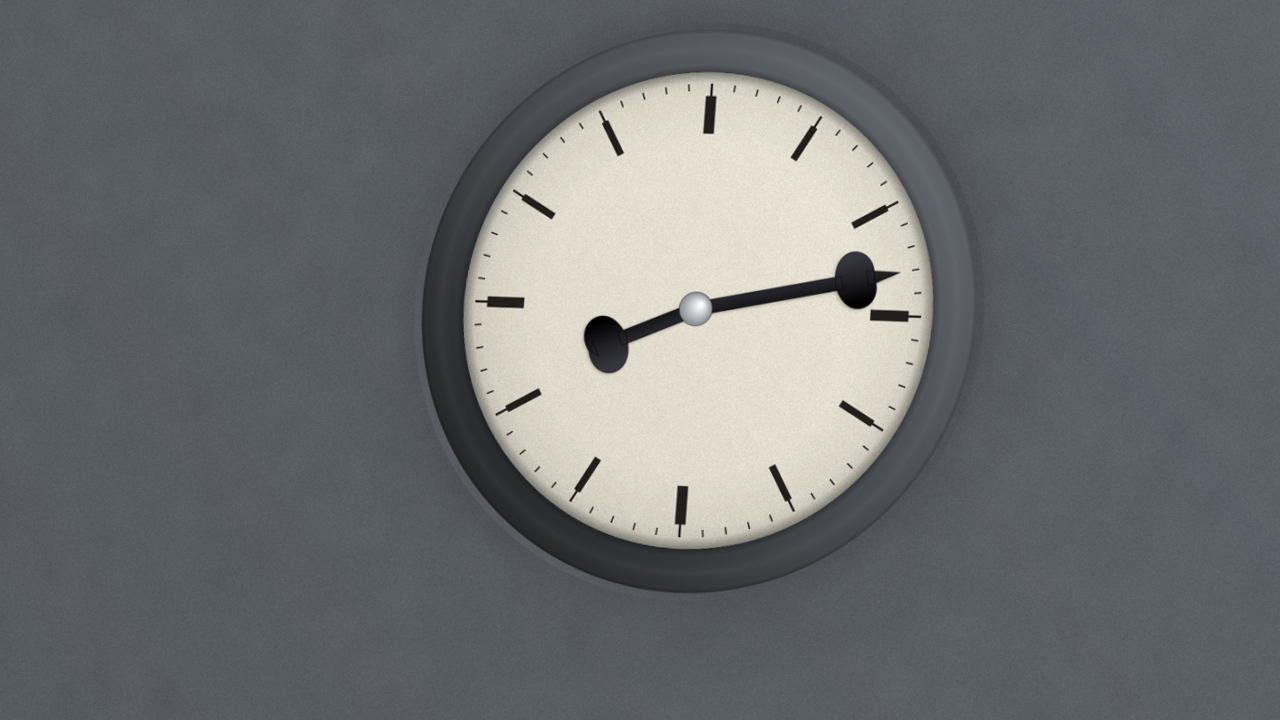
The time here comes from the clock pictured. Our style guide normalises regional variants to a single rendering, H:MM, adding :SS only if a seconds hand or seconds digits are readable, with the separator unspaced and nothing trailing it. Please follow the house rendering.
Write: 8:13
